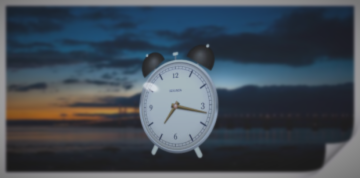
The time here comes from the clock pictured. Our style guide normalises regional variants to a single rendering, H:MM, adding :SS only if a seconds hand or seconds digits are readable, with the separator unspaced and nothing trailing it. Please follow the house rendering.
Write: 7:17
